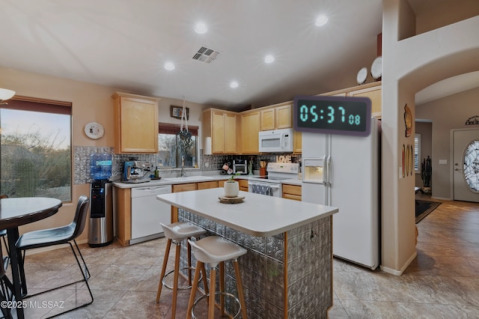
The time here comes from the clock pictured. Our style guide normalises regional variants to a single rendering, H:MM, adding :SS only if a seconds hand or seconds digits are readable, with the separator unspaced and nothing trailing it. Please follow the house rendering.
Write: 5:37:08
